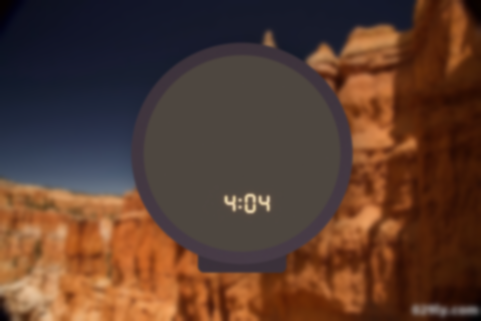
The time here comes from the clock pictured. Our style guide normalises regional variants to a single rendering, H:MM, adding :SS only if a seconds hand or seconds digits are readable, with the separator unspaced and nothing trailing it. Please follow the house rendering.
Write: 4:04
